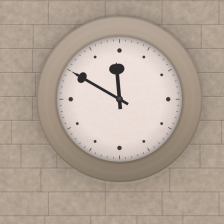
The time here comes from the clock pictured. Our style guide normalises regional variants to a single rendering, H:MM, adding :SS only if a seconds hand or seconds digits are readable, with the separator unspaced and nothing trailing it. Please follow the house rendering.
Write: 11:50
